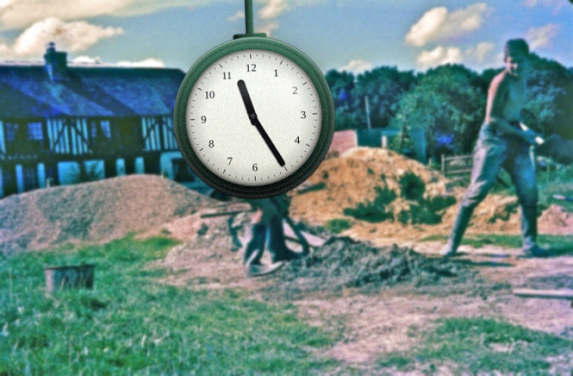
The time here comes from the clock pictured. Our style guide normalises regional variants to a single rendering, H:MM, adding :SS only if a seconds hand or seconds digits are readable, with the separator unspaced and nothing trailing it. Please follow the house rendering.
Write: 11:25
